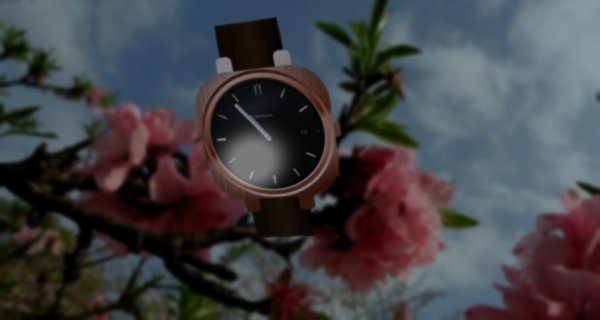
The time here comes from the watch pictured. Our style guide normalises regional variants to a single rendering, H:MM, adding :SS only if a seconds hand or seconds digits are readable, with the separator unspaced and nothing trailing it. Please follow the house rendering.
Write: 10:54
